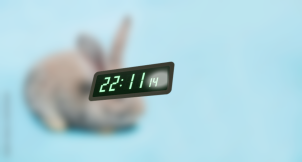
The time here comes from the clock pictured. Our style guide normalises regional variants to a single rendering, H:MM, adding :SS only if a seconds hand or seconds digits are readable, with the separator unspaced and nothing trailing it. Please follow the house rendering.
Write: 22:11:14
